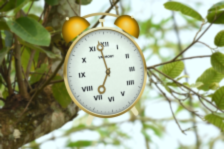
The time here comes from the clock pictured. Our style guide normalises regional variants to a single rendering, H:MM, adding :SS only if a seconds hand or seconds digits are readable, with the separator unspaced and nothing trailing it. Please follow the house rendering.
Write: 6:58
